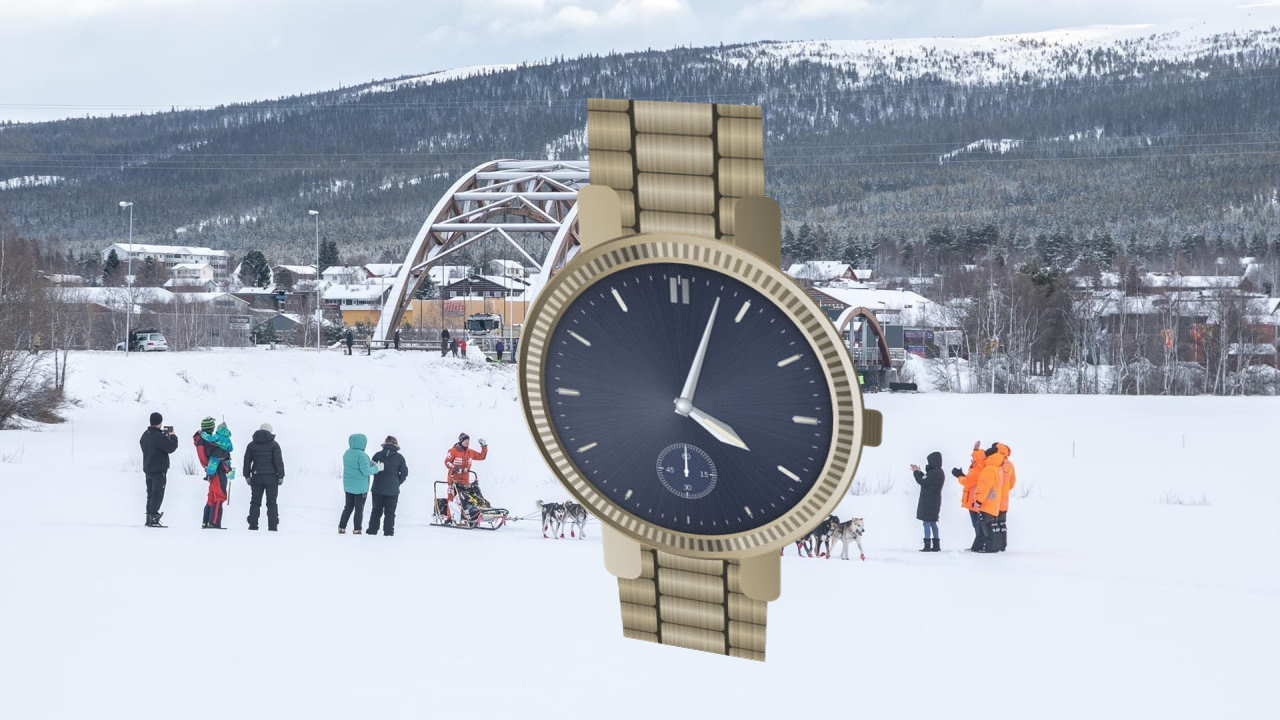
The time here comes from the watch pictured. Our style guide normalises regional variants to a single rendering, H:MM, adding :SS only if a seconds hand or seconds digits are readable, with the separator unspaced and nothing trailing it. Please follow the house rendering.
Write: 4:03
